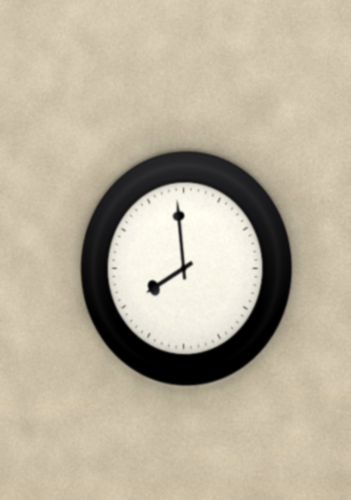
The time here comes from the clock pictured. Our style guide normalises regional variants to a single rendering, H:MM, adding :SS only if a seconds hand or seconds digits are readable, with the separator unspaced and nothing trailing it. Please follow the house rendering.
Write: 7:59
